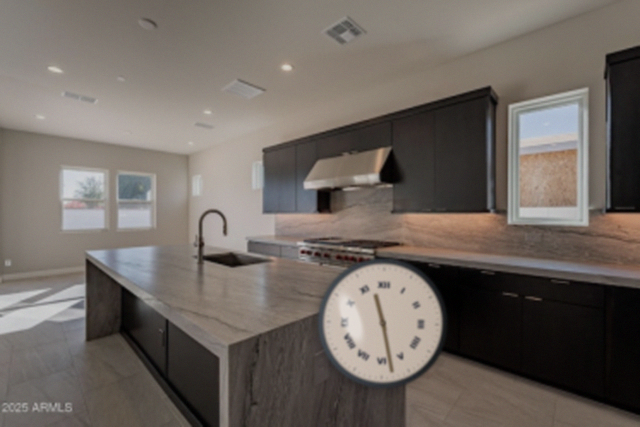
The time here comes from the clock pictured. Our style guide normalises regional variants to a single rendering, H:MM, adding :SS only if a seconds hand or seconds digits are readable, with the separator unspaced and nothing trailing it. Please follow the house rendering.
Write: 11:28
